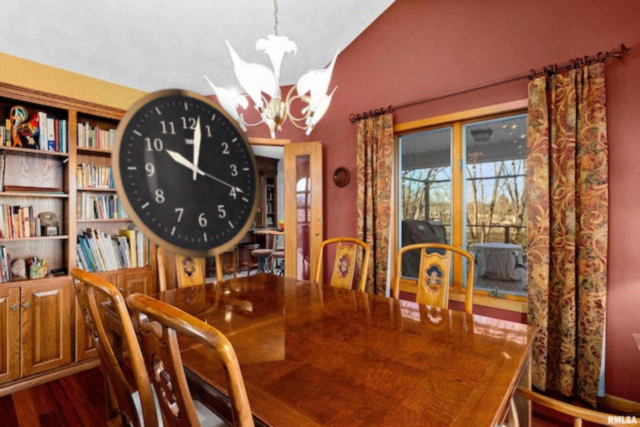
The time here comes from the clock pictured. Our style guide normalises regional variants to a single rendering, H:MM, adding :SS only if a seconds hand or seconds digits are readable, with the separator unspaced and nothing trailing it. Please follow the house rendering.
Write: 10:02:19
